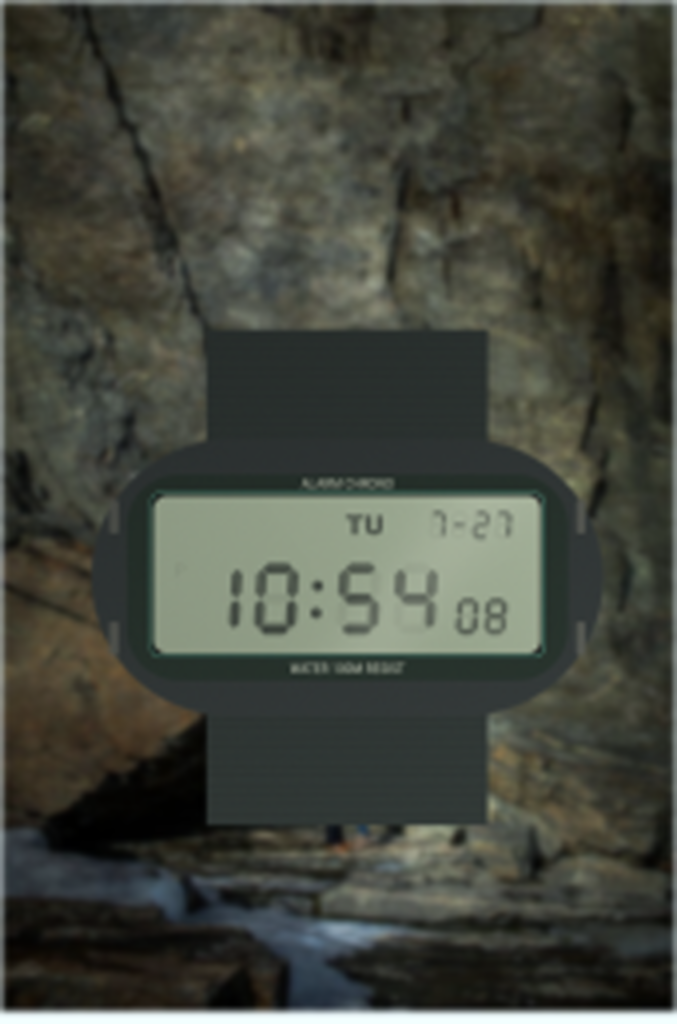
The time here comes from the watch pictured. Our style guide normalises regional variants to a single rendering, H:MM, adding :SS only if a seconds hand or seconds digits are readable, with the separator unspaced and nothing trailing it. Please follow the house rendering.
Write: 10:54:08
